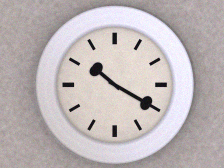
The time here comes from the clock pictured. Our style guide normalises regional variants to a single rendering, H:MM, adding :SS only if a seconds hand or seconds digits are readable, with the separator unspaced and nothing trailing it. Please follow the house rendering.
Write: 10:20
